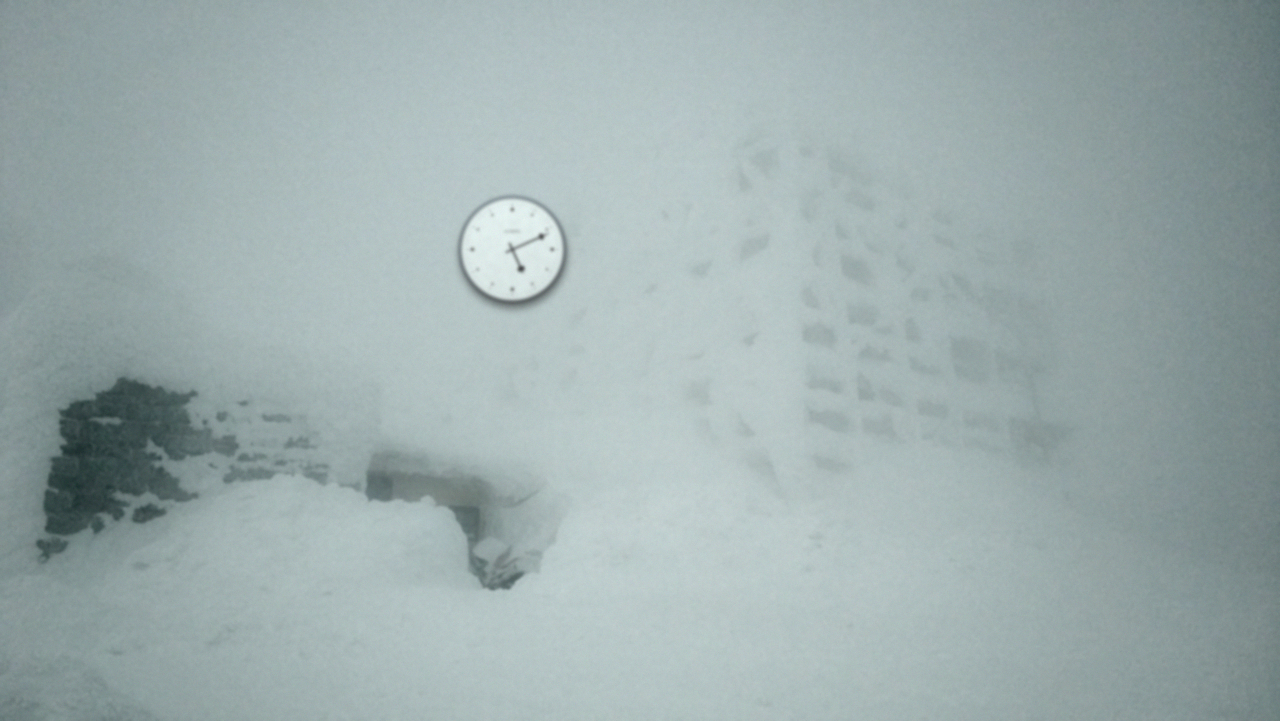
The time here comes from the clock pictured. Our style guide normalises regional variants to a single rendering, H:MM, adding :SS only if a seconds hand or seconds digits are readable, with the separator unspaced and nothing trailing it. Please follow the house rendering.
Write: 5:11
